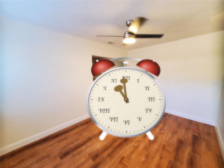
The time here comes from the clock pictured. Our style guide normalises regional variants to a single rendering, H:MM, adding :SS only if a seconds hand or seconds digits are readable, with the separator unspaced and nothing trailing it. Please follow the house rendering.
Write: 10:59
